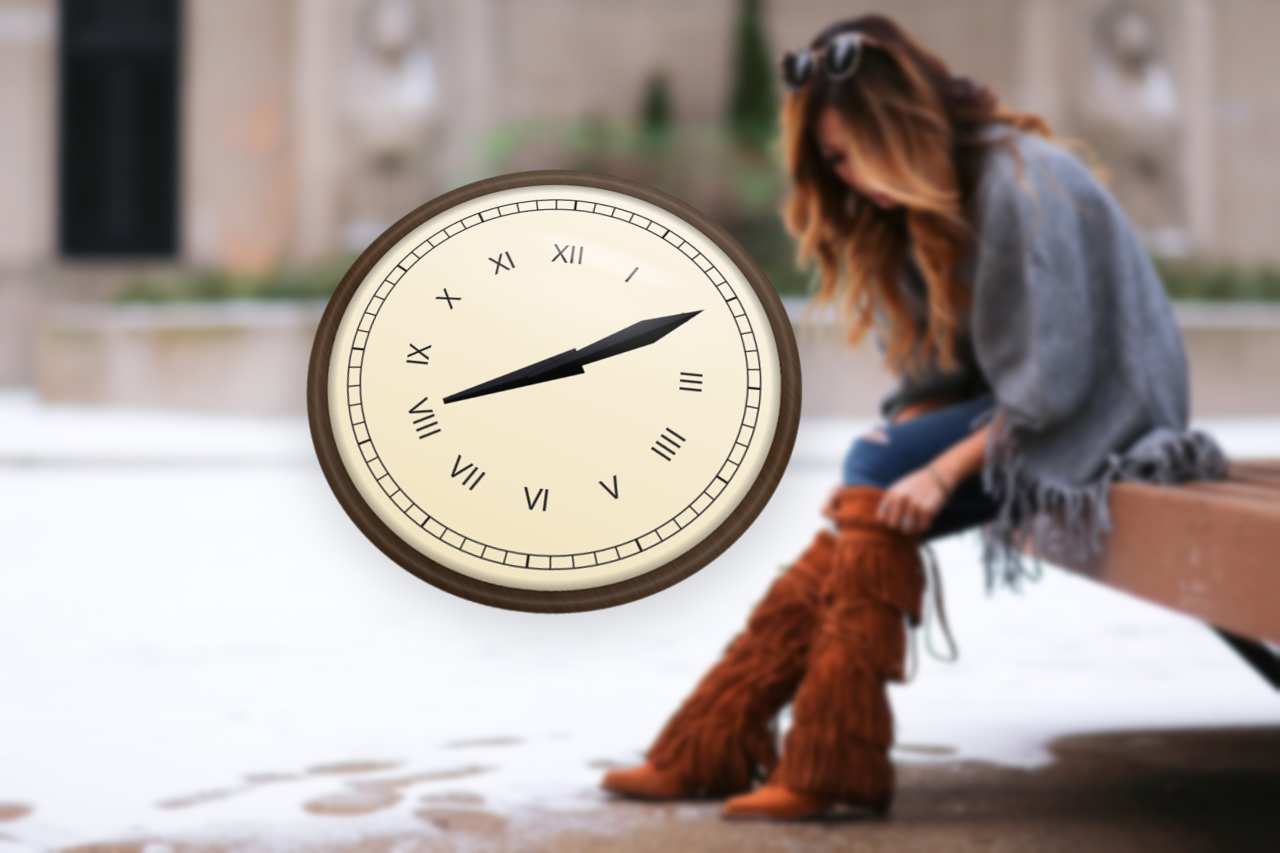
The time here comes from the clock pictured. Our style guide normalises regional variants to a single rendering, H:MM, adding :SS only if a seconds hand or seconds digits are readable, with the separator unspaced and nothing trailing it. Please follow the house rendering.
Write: 8:10
